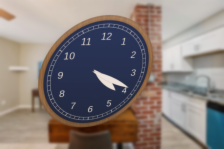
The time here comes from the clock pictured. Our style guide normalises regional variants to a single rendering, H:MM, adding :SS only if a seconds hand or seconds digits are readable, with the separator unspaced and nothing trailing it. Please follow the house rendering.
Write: 4:19
